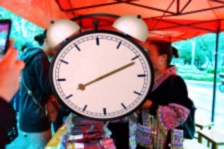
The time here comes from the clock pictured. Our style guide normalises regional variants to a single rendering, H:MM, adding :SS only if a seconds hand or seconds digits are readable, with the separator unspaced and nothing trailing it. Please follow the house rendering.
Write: 8:11
